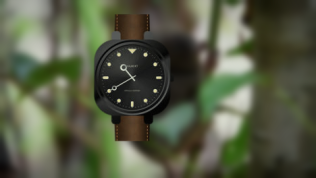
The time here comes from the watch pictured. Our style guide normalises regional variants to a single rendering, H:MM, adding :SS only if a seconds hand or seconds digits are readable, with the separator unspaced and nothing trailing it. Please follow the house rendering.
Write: 10:40
